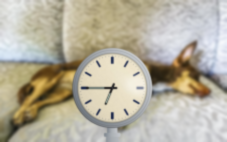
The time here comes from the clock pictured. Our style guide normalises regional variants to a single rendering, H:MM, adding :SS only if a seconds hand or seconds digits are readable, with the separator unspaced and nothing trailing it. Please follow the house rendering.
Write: 6:45
